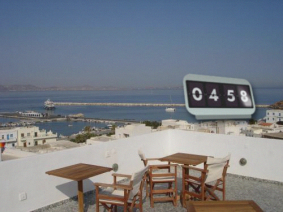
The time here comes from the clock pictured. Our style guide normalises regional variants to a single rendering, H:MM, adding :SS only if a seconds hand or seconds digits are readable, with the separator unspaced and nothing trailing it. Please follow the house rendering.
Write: 4:58
